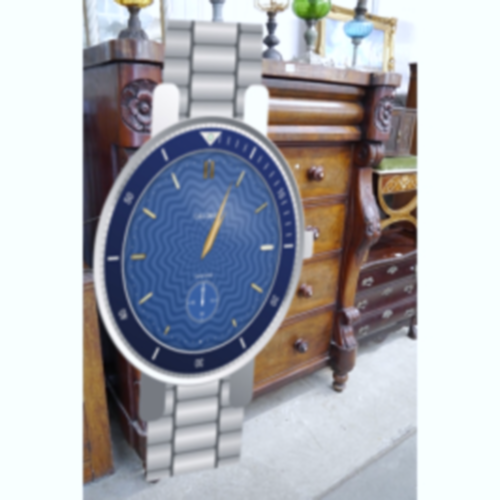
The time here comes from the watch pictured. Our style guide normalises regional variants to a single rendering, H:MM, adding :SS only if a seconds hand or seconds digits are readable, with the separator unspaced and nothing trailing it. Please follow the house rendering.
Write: 1:04
